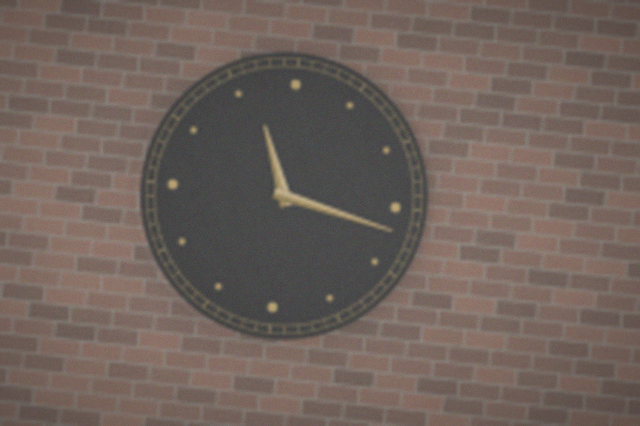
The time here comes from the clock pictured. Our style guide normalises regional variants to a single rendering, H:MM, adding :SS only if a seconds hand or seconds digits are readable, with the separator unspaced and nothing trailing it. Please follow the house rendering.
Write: 11:17
